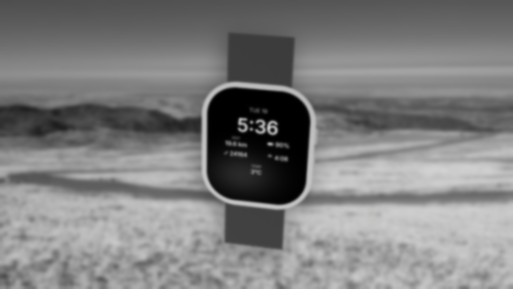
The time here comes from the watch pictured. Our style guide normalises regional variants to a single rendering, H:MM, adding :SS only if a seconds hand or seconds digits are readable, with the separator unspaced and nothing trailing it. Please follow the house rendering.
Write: 5:36
